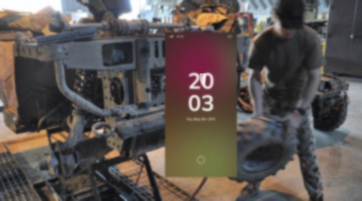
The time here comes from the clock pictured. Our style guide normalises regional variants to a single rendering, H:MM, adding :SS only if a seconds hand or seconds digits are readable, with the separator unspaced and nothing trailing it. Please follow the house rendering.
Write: 20:03
